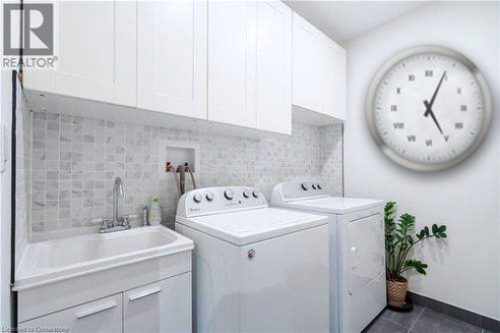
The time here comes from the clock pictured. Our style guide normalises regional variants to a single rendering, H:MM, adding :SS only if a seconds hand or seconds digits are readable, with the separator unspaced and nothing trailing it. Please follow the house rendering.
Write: 5:04
